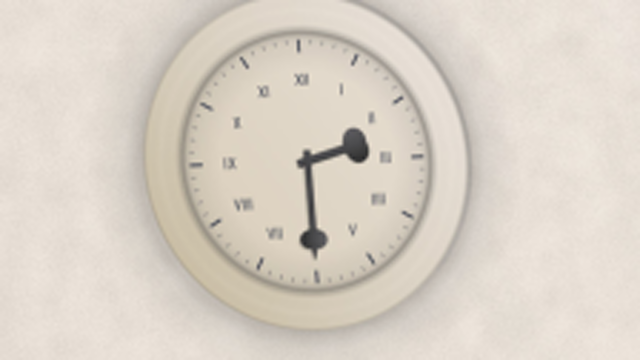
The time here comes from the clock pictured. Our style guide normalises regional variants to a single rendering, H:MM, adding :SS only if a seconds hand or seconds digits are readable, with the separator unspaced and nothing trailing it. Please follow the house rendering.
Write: 2:30
